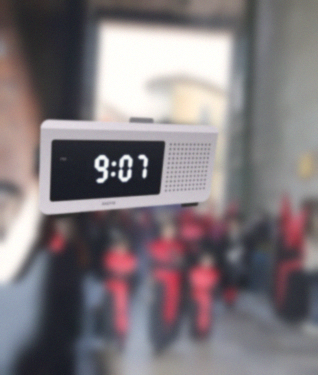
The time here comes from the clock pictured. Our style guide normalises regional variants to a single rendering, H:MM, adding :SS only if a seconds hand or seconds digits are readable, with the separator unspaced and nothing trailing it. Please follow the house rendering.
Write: 9:07
